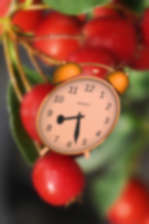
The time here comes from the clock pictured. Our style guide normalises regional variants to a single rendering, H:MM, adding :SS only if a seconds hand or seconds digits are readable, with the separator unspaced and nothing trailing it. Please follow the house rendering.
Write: 8:28
